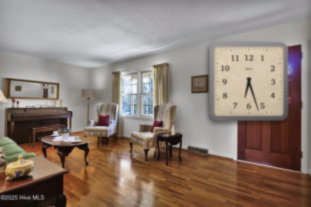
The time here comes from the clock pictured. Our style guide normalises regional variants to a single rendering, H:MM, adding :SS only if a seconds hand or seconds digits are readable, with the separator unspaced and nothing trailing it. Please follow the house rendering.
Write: 6:27
